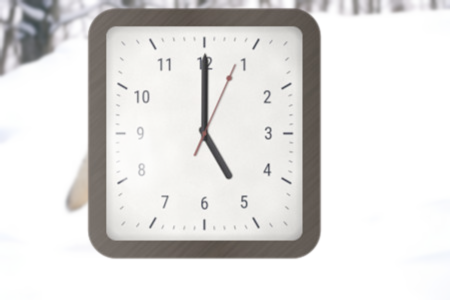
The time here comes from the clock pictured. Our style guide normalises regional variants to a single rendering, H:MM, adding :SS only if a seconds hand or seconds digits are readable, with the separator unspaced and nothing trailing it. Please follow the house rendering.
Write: 5:00:04
